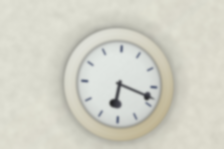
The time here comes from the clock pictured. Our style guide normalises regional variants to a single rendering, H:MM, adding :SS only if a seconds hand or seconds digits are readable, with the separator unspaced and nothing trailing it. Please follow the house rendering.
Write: 6:18
